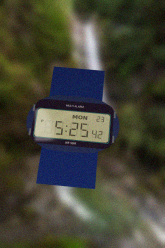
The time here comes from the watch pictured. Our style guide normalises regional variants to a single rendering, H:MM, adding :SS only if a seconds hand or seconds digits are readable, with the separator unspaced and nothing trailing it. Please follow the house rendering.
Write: 5:25:42
